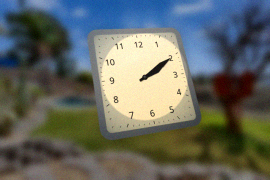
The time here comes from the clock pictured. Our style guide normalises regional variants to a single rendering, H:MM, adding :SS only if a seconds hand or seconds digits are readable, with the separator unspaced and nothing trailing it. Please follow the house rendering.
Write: 2:10
